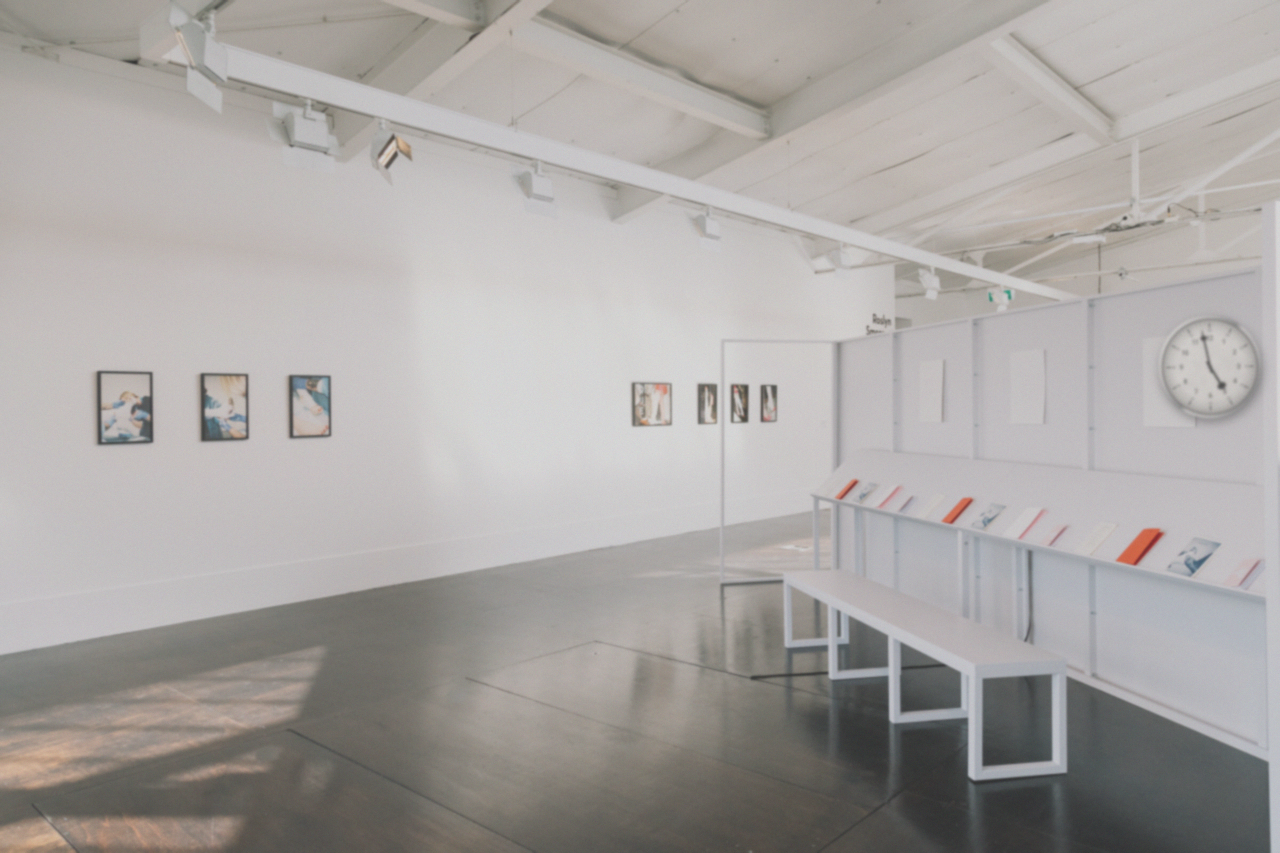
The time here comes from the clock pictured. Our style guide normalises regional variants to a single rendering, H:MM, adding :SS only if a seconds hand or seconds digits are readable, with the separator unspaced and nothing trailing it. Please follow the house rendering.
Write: 4:58
